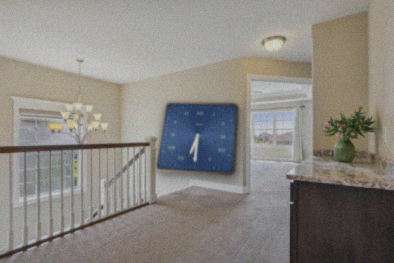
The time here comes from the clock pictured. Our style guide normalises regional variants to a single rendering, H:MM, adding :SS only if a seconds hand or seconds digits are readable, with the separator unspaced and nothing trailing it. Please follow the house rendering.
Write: 6:30
